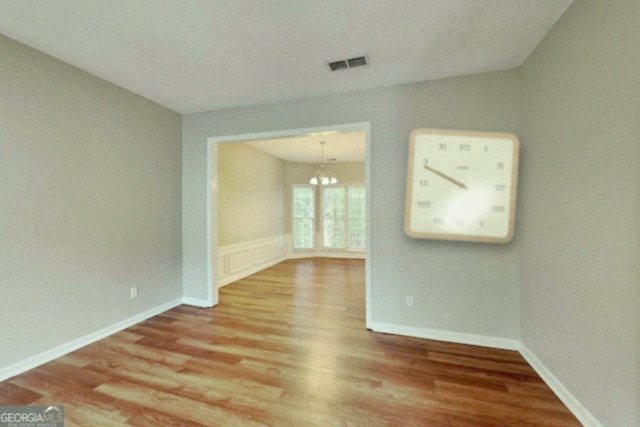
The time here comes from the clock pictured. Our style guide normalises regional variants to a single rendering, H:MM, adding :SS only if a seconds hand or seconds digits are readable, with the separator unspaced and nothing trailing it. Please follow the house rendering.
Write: 9:49
